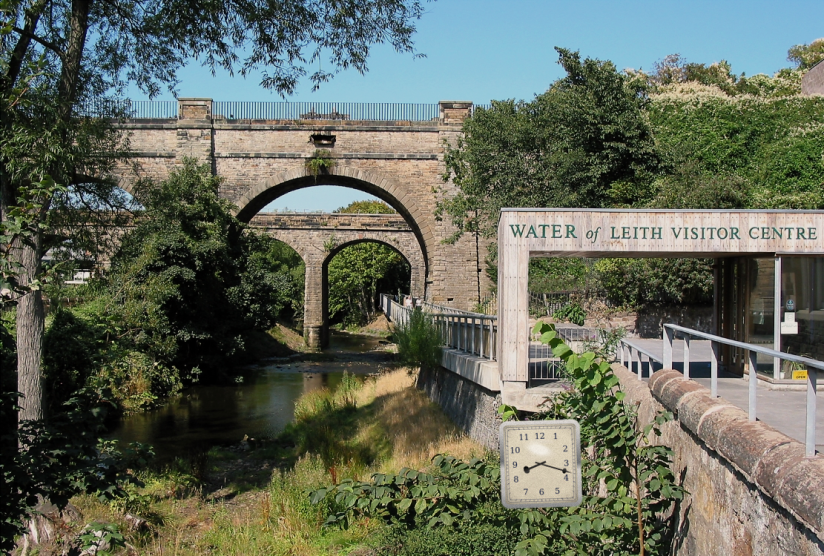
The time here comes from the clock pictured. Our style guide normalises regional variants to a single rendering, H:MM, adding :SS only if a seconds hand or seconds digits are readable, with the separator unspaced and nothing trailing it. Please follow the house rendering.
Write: 8:18
